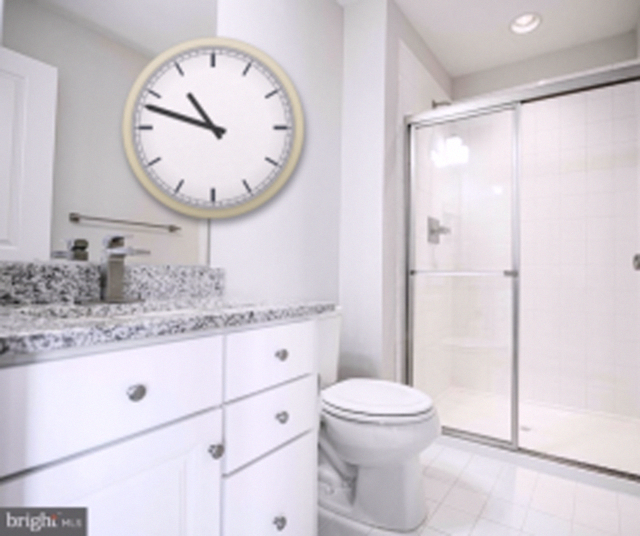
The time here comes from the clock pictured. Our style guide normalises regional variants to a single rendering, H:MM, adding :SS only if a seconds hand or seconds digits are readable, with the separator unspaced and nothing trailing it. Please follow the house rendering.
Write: 10:48
